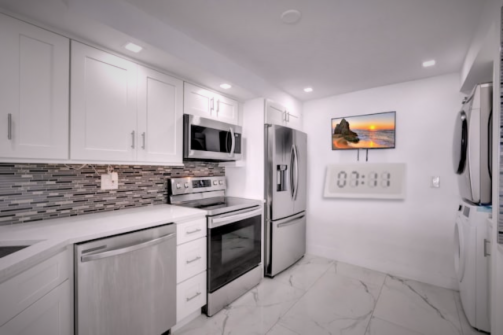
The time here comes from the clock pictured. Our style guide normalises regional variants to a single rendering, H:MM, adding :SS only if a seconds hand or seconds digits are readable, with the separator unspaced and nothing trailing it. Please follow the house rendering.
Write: 7:11
